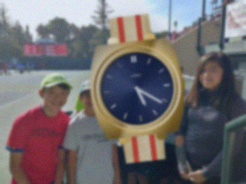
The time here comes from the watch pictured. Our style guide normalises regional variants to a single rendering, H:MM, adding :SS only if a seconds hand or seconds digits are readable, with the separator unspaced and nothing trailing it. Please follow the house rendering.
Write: 5:21
